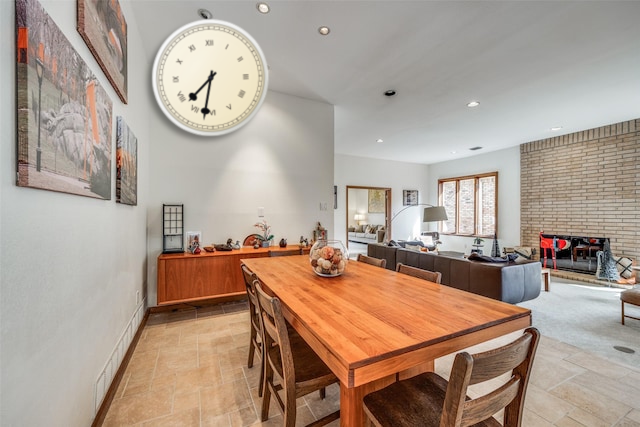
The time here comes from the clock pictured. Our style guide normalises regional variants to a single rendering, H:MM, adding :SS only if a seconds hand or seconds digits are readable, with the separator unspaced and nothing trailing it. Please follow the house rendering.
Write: 7:32
